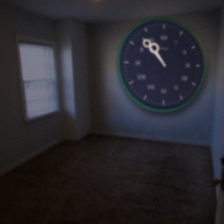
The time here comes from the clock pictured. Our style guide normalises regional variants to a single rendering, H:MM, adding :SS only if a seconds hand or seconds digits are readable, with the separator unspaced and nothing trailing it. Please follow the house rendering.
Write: 10:53
